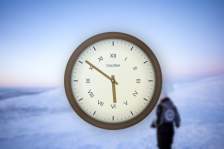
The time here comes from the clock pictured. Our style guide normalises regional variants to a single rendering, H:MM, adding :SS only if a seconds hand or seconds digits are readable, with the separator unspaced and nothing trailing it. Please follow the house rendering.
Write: 5:51
